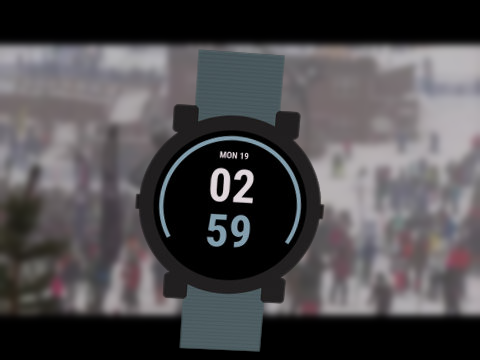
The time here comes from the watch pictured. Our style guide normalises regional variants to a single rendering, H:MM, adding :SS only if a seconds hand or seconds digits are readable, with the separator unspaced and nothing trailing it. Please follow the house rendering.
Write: 2:59
